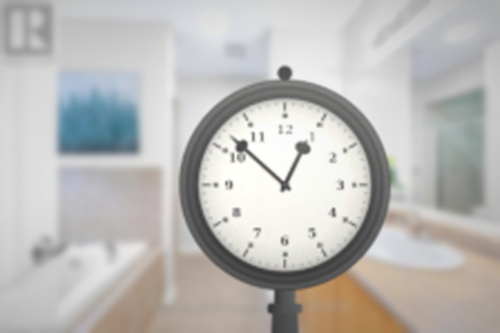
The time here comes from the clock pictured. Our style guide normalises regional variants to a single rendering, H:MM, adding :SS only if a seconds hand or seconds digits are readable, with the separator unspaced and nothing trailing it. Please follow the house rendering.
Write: 12:52
